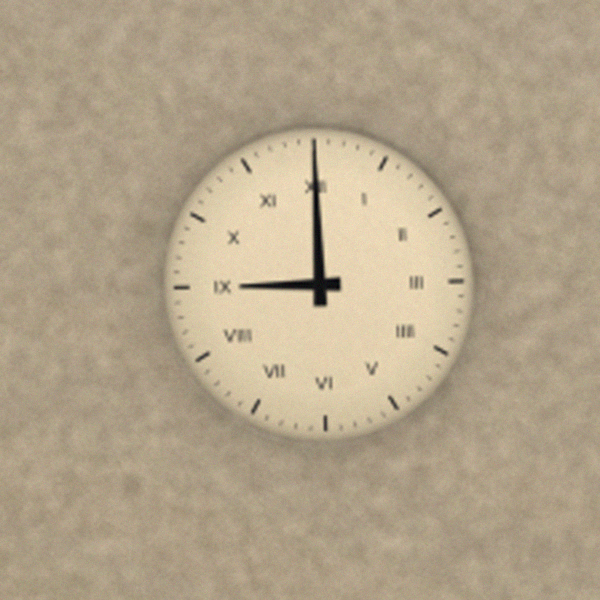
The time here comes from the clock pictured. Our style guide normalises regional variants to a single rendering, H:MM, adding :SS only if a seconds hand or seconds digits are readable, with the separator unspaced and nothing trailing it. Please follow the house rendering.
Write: 9:00
